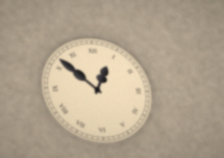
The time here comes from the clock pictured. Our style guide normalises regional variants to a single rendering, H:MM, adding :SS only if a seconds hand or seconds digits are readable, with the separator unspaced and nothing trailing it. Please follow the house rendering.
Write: 12:52
